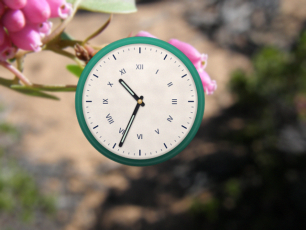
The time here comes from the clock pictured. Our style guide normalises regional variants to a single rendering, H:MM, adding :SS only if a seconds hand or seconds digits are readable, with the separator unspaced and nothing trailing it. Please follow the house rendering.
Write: 10:34
